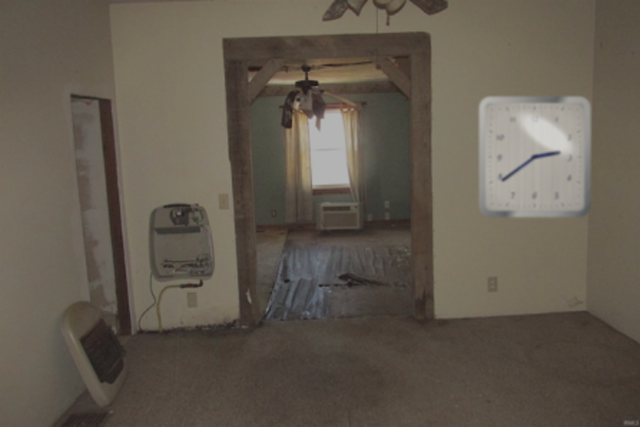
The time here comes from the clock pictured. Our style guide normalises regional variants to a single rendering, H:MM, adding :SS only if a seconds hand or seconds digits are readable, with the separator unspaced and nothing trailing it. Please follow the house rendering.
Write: 2:39
